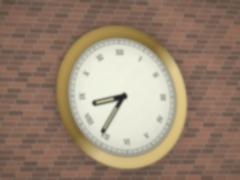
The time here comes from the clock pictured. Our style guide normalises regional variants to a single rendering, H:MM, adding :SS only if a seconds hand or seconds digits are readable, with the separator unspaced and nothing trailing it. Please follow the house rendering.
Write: 8:36
